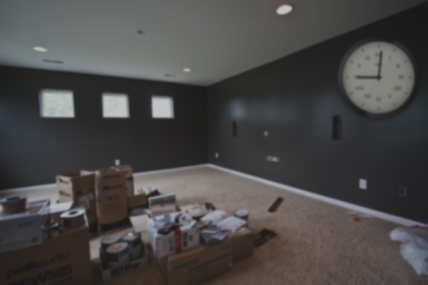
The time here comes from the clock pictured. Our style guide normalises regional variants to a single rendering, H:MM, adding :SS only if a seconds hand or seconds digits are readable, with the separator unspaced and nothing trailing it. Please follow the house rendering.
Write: 9:01
